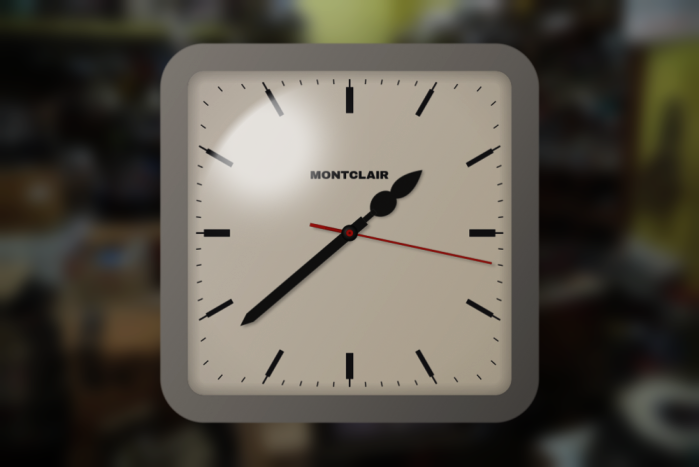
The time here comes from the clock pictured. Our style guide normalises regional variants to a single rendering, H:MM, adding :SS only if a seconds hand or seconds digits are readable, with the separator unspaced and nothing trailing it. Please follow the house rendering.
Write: 1:38:17
